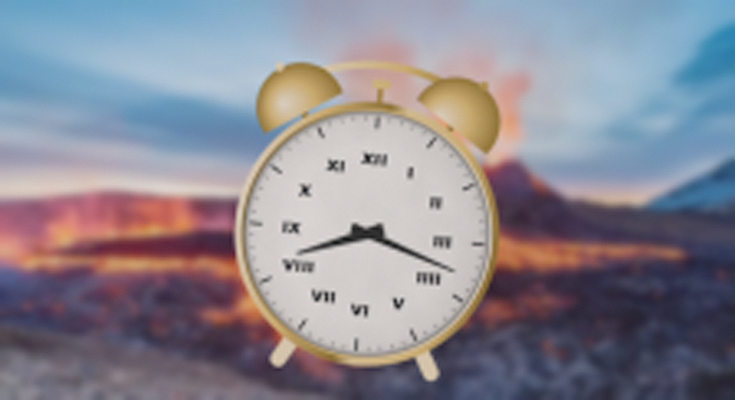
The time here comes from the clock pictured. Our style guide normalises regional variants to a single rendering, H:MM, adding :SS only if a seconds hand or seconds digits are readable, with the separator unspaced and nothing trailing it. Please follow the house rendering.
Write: 8:18
